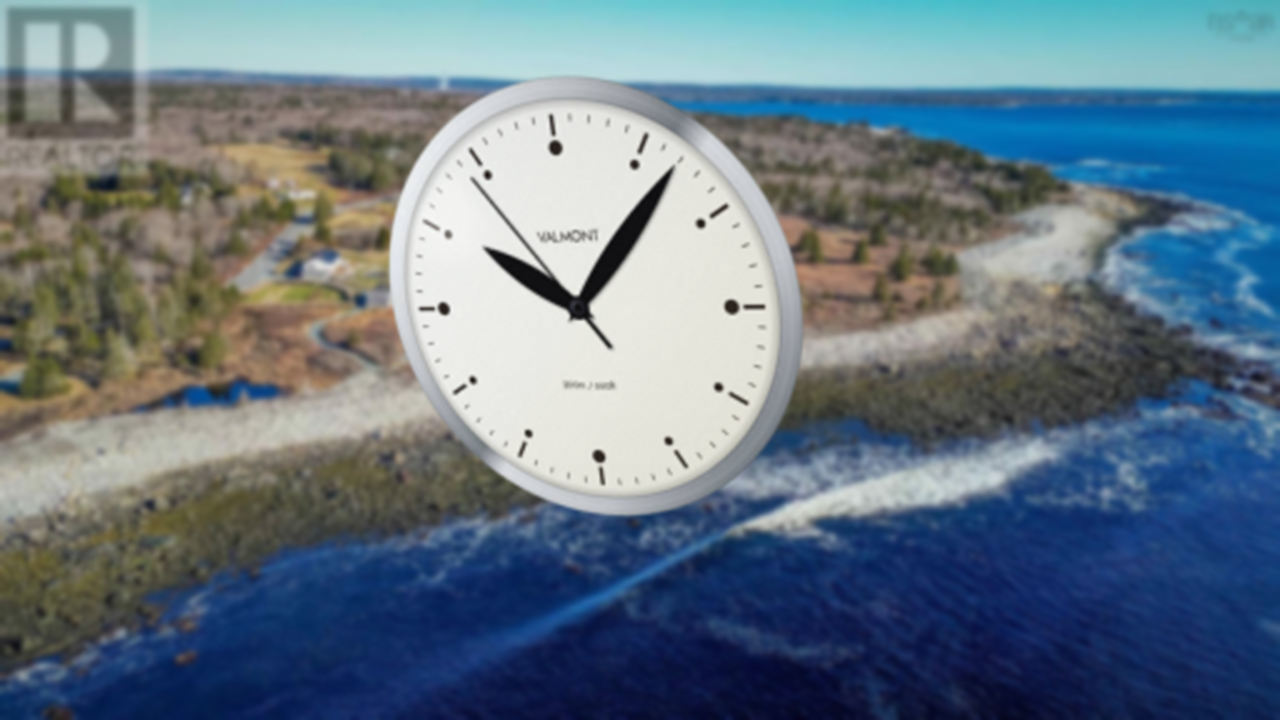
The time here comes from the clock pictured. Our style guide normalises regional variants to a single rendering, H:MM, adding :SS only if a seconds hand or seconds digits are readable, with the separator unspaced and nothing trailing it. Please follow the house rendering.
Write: 10:06:54
